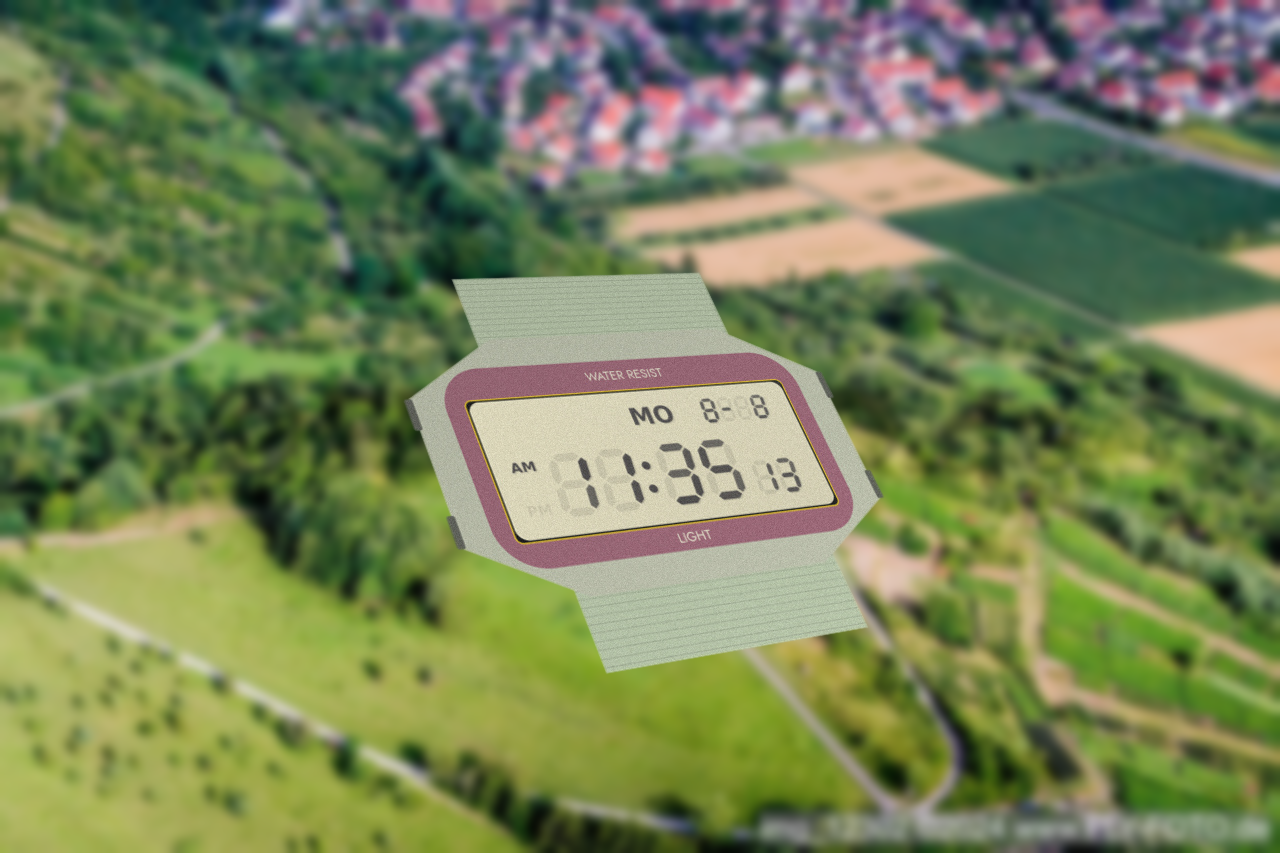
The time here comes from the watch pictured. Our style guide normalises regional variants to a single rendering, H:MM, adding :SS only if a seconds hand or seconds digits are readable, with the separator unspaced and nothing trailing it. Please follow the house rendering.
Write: 11:35:13
